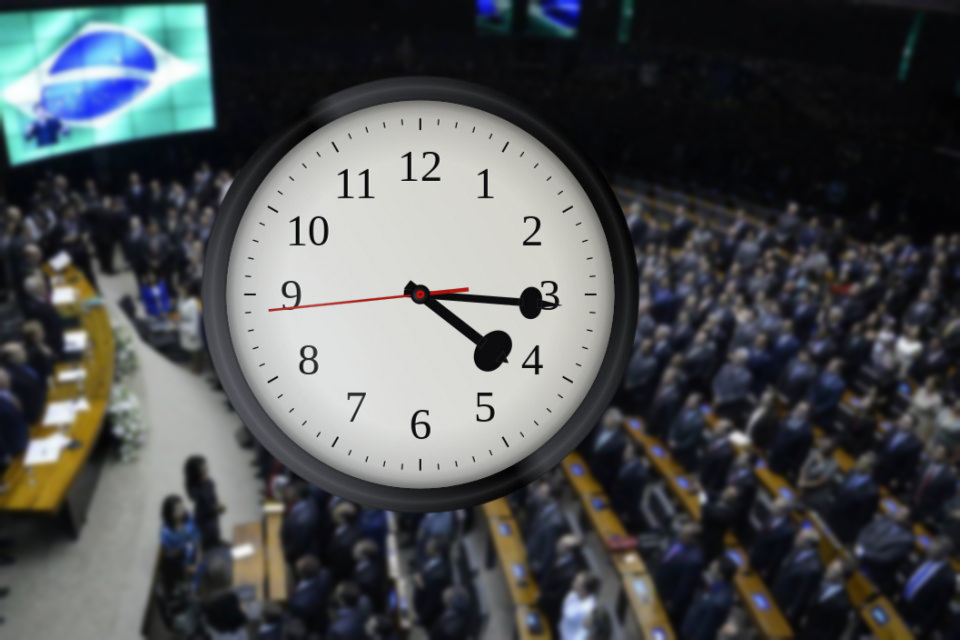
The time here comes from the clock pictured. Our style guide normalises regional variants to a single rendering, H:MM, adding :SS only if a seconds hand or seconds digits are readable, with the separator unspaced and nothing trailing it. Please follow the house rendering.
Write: 4:15:44
